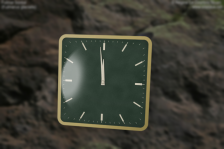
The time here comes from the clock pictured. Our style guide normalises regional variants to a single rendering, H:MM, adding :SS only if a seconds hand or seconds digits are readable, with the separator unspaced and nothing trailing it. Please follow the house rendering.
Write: 11:59
